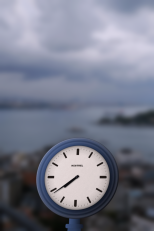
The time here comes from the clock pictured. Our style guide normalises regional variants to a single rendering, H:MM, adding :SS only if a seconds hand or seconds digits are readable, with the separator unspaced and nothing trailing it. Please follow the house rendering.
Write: 7:39
